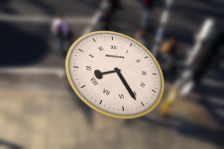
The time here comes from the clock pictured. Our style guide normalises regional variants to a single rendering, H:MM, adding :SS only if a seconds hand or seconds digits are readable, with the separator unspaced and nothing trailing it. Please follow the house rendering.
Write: 8:26
